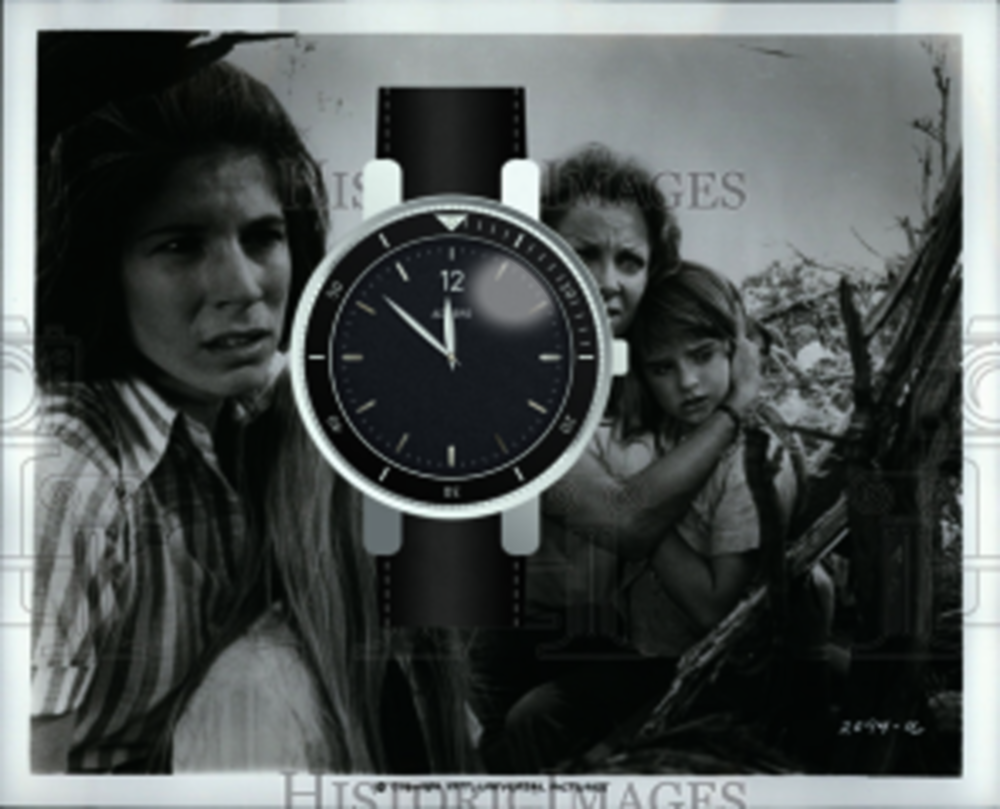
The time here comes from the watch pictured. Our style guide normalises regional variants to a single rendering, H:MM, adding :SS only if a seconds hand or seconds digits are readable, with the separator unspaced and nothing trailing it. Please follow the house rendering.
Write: 11:52
